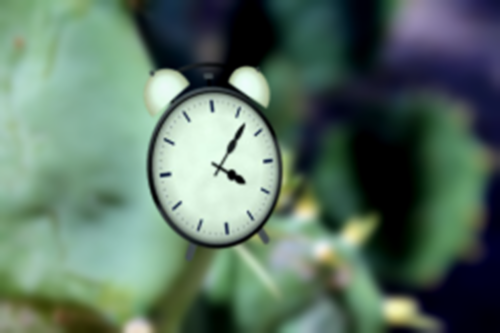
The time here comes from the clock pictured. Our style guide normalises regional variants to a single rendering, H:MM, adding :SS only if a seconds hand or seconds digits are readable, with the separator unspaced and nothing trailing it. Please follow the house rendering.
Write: 4:07
